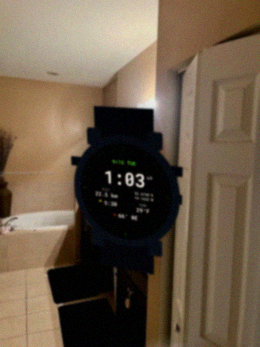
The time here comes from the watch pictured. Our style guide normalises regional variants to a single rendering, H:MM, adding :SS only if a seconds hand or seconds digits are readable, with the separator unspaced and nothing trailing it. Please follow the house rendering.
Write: 1:03
